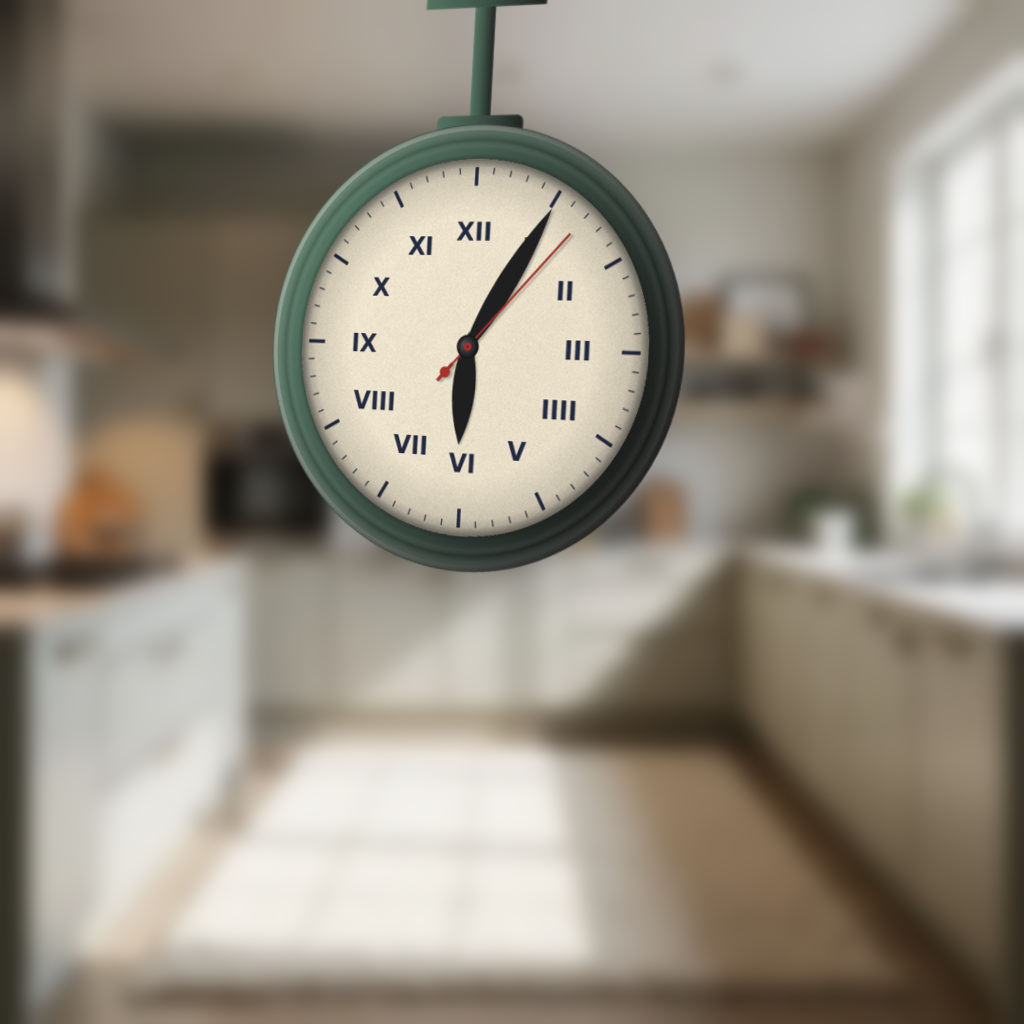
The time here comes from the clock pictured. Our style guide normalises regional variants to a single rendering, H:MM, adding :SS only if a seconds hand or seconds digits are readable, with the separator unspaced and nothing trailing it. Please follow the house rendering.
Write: 6:05:07
